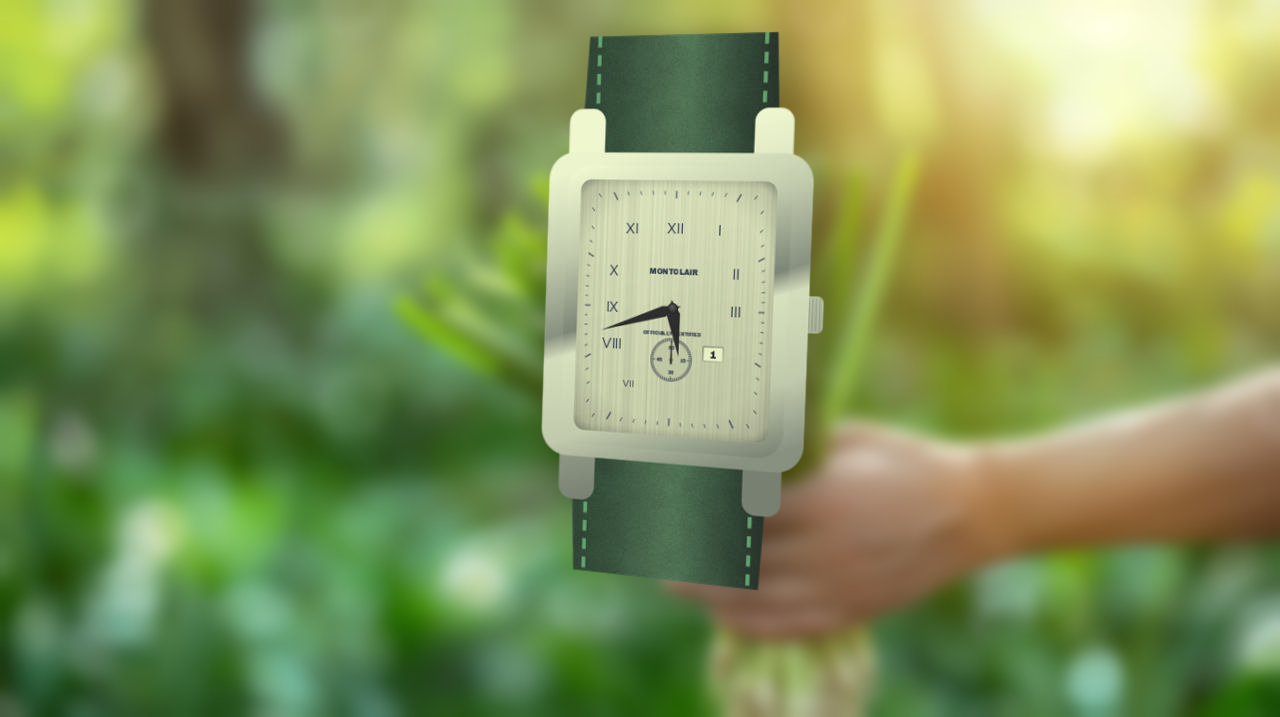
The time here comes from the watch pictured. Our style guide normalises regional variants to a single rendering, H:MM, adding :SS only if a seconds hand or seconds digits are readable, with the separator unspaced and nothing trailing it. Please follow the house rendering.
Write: 5:42
